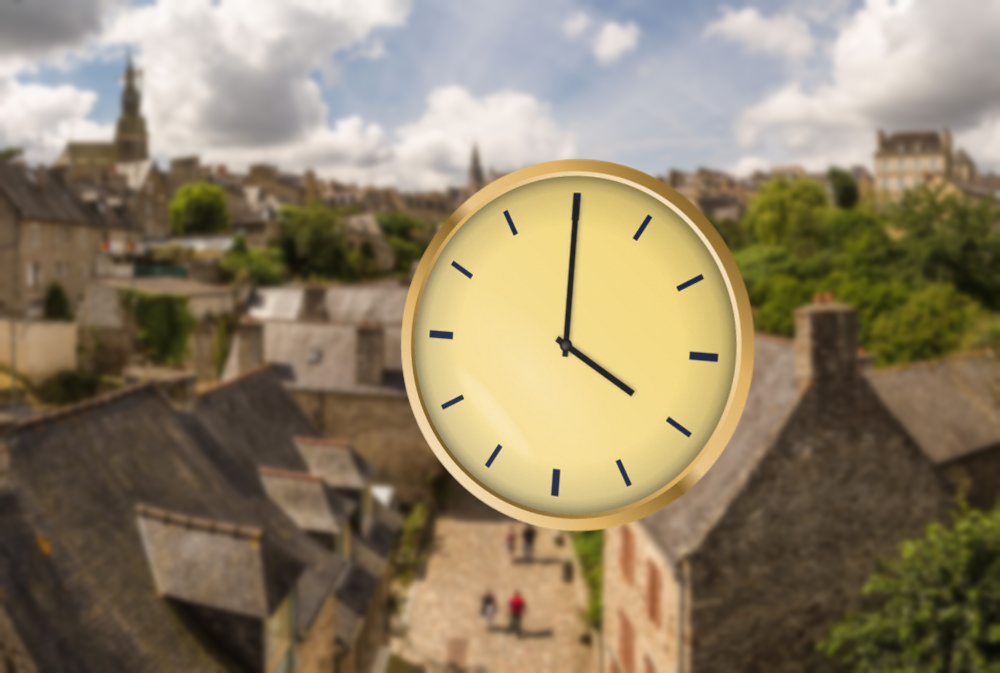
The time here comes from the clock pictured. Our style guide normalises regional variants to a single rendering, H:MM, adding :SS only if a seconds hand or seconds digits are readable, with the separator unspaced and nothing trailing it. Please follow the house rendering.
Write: 4:00
